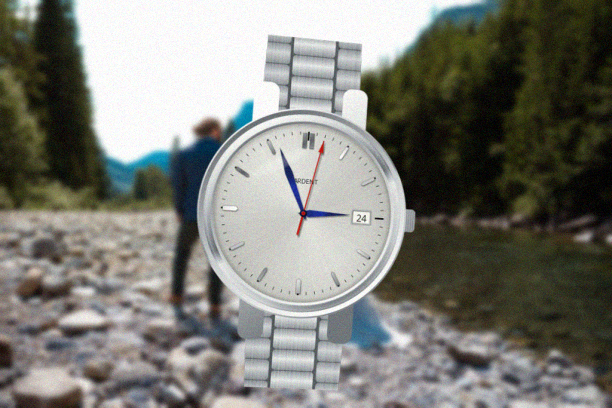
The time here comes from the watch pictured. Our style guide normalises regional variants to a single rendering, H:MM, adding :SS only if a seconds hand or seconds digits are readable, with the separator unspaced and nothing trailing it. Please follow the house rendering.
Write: 2:56:02
